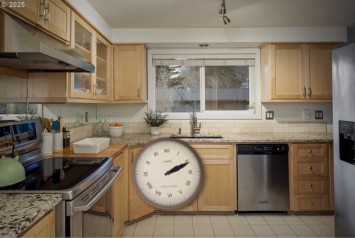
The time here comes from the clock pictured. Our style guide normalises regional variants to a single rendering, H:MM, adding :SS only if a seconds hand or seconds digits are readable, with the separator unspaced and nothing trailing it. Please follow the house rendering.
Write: 2:11
